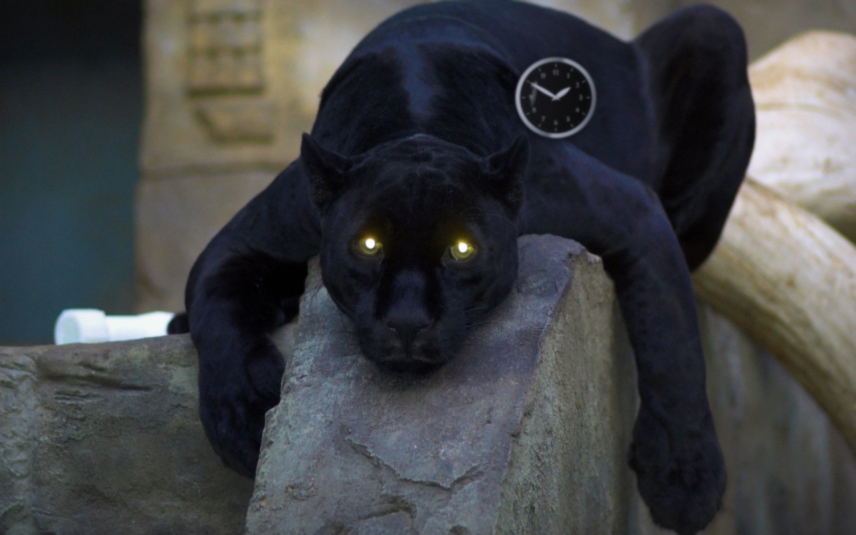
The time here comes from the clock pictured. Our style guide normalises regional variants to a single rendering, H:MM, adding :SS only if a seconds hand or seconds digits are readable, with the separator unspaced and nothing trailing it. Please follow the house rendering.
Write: 1:50
